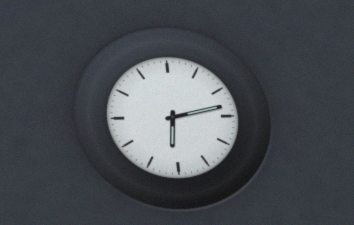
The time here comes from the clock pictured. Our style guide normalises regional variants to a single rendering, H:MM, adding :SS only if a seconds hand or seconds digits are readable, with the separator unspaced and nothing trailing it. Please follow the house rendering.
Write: 6:13
